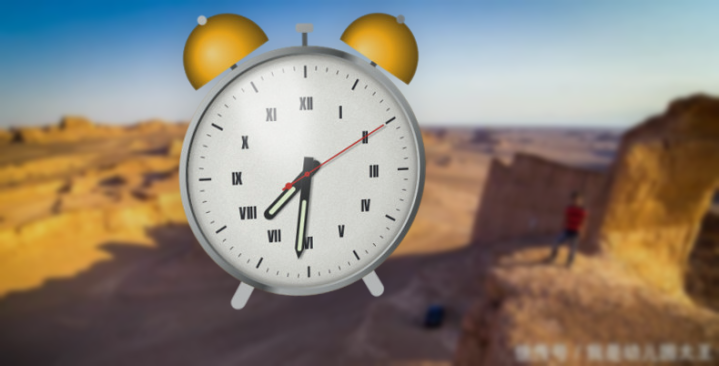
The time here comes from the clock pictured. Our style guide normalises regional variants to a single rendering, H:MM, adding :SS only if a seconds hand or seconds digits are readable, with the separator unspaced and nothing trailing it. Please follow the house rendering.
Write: 7:31:10
